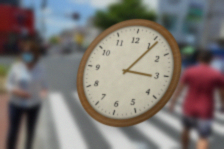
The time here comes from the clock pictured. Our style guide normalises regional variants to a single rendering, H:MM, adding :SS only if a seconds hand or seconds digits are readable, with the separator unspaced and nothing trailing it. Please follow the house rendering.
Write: 3:06
